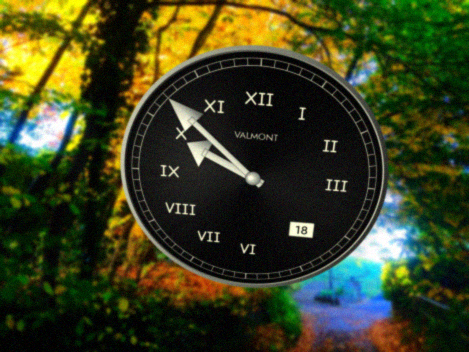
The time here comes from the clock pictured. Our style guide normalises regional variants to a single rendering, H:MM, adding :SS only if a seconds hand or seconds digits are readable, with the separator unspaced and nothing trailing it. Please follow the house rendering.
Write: 9:52
